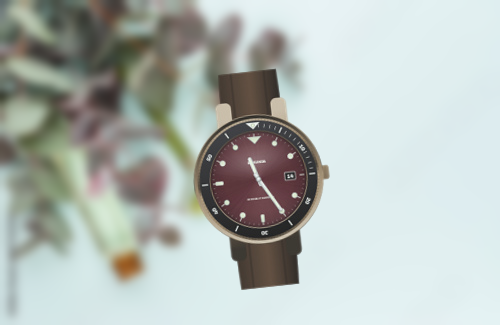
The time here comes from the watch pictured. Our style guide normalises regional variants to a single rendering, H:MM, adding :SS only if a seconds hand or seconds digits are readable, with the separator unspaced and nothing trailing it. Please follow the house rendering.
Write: 11:25
